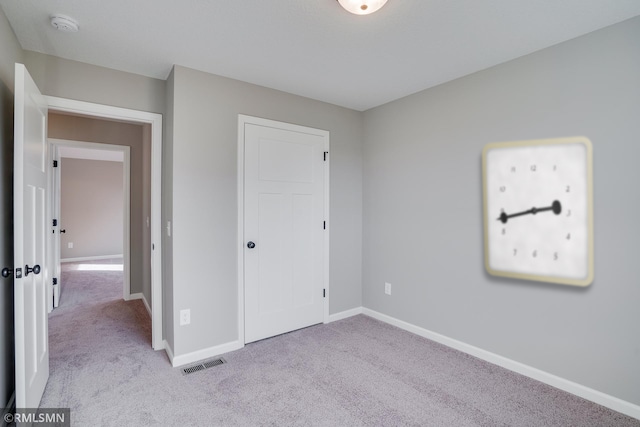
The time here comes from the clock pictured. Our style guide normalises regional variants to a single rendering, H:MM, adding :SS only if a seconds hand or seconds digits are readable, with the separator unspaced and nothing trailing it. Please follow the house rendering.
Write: 2:43
